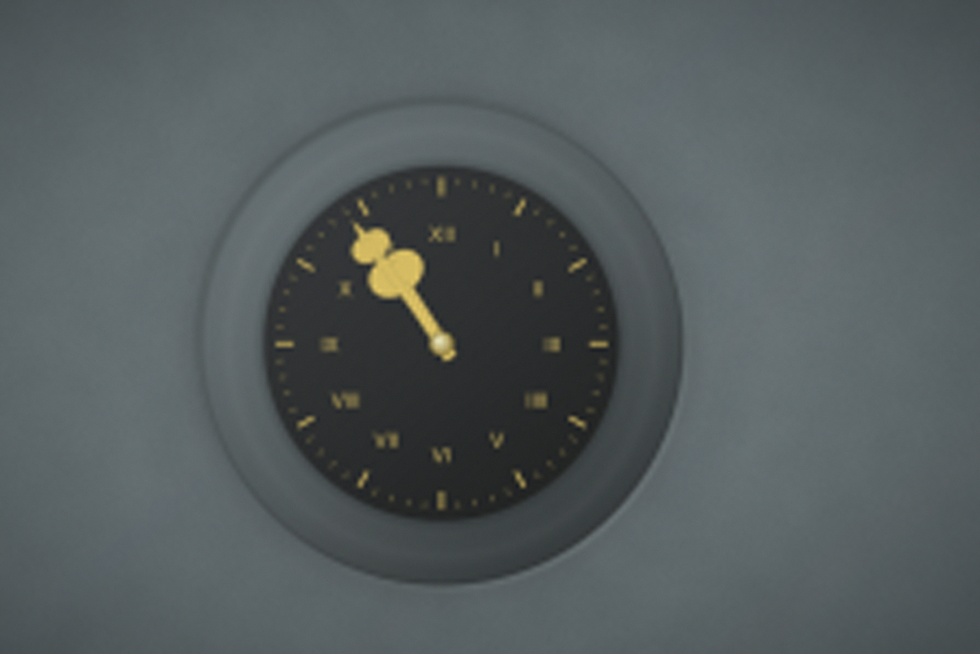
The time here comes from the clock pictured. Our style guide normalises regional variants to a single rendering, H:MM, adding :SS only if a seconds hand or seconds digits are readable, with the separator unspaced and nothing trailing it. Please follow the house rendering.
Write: 10:54
